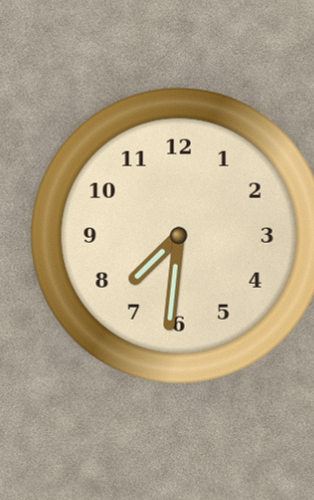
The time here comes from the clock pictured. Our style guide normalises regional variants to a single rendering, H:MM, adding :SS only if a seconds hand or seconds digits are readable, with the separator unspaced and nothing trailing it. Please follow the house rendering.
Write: 7:31
